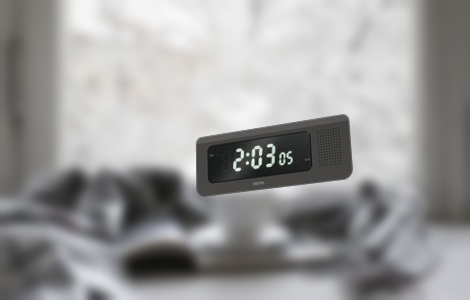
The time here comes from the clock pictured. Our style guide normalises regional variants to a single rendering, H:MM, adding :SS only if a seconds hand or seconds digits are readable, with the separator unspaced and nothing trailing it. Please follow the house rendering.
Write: 2:03:05
